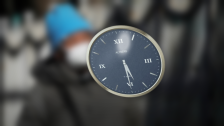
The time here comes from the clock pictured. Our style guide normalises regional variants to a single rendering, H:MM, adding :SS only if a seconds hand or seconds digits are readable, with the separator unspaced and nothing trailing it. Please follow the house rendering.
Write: 5:30
